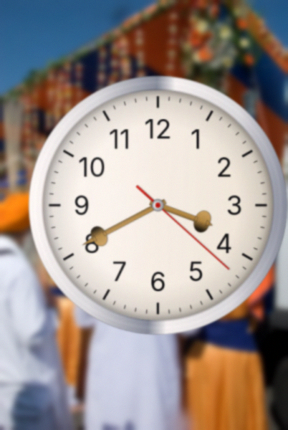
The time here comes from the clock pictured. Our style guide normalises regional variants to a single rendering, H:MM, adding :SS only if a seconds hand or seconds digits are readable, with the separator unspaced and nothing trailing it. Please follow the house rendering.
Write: 3:40:22
